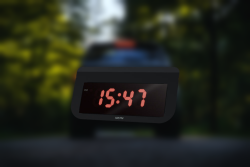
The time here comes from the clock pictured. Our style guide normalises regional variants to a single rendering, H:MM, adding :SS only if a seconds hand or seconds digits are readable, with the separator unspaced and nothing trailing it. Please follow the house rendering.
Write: 15:47
